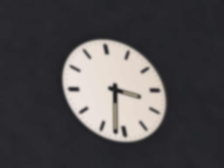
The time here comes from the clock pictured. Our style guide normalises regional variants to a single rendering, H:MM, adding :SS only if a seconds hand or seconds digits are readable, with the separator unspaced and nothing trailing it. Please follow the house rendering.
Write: 3:32
